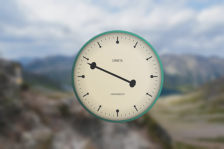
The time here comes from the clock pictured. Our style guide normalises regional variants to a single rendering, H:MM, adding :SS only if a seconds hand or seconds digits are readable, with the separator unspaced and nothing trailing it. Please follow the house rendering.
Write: 3:49
